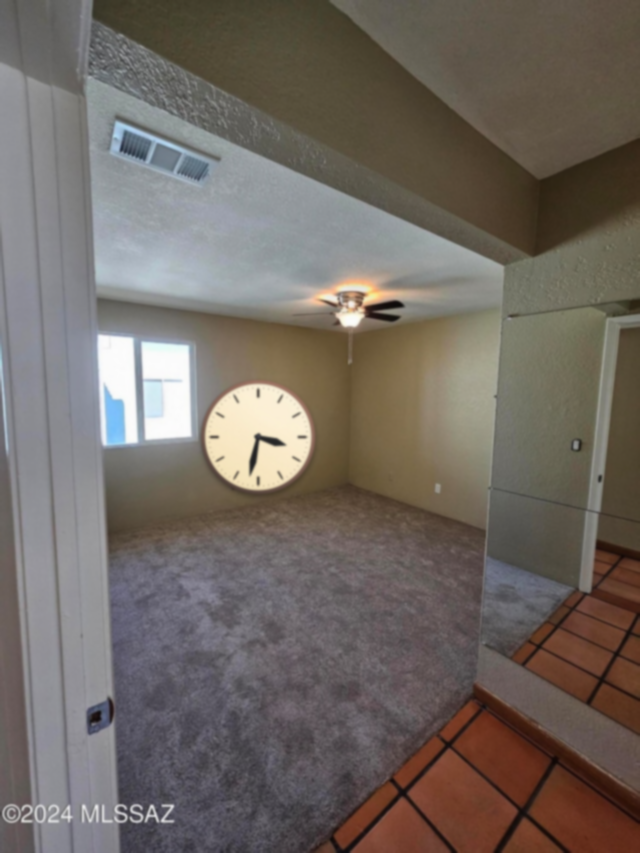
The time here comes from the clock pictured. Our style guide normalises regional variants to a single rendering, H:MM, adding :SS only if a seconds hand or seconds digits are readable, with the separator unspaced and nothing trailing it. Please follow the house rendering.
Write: 3:32
